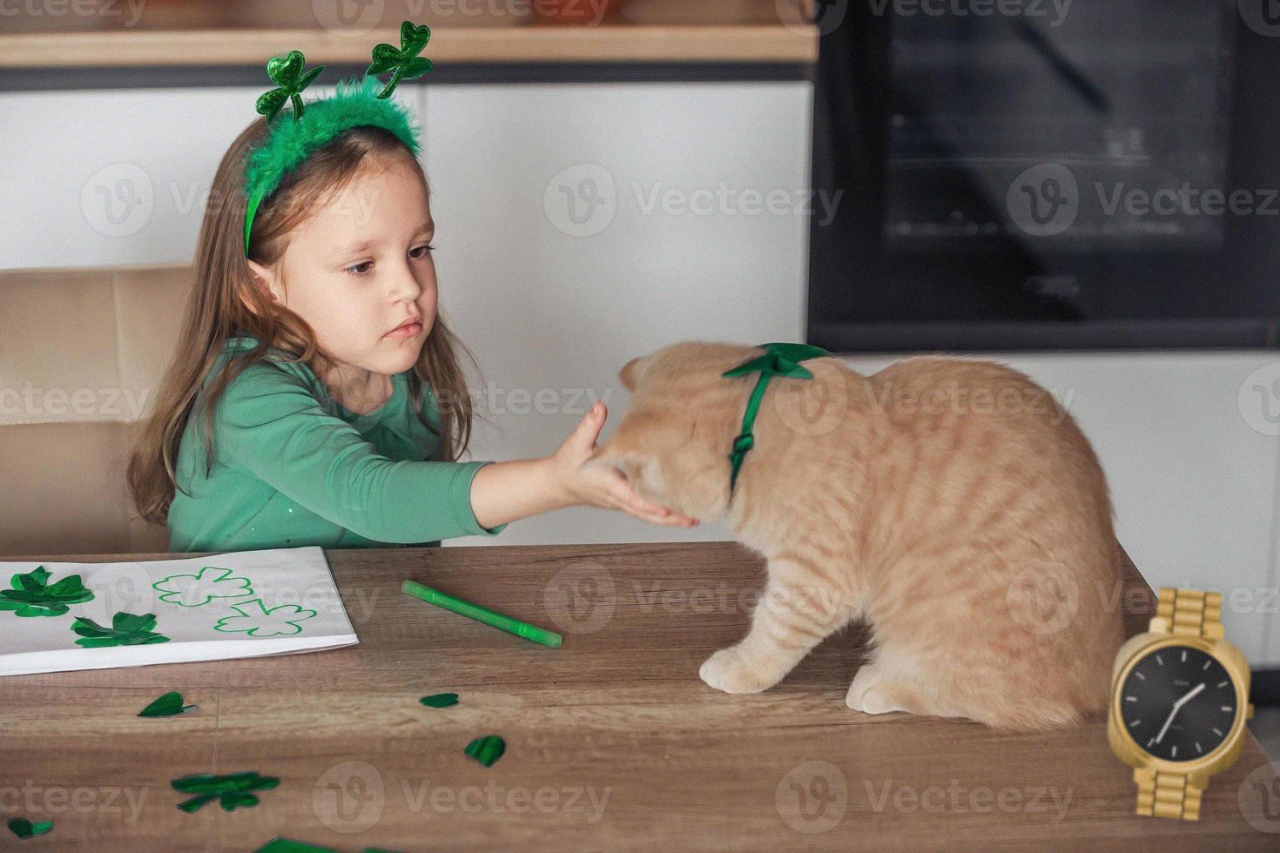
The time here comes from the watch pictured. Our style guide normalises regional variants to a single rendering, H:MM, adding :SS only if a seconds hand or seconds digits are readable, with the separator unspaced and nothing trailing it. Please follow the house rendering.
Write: 1:34
